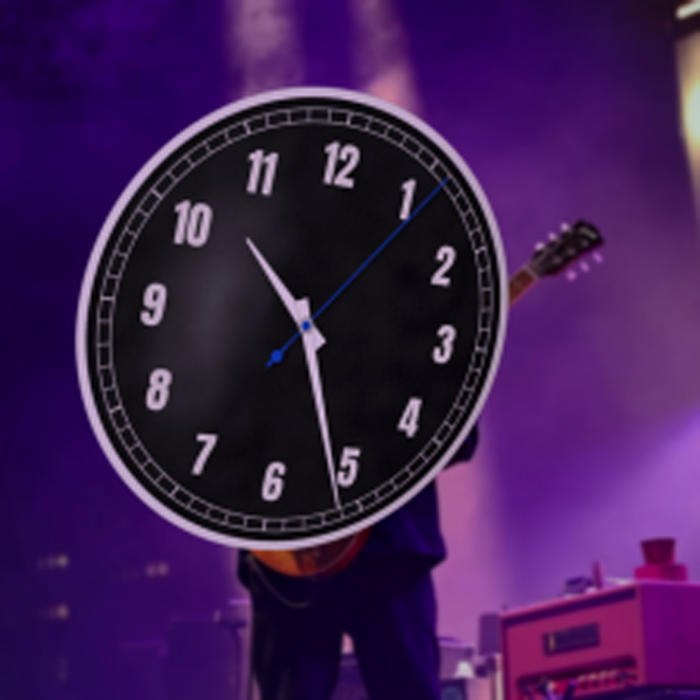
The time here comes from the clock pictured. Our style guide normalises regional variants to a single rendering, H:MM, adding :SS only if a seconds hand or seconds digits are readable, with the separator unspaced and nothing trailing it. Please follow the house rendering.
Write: 10:26:06
